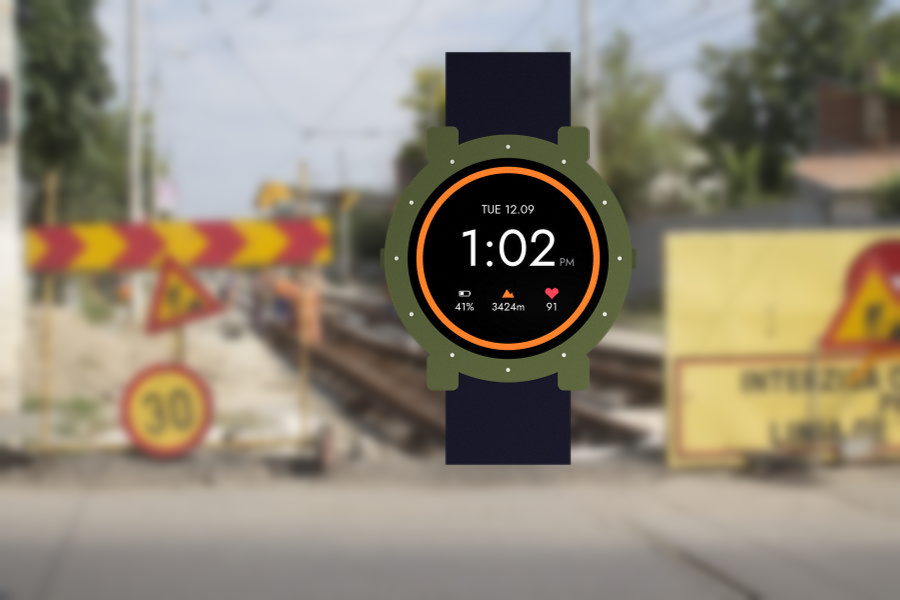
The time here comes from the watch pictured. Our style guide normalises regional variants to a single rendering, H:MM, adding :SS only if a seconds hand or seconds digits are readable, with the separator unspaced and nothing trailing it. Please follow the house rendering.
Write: 1:02
